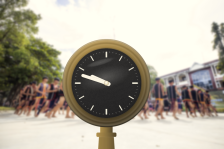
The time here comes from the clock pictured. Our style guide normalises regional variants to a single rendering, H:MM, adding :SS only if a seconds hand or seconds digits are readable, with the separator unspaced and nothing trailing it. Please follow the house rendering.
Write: 9:48
